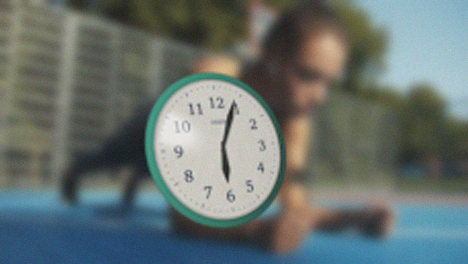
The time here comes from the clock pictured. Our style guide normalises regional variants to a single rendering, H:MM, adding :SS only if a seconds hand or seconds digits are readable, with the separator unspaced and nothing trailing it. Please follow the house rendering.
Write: 6:04
